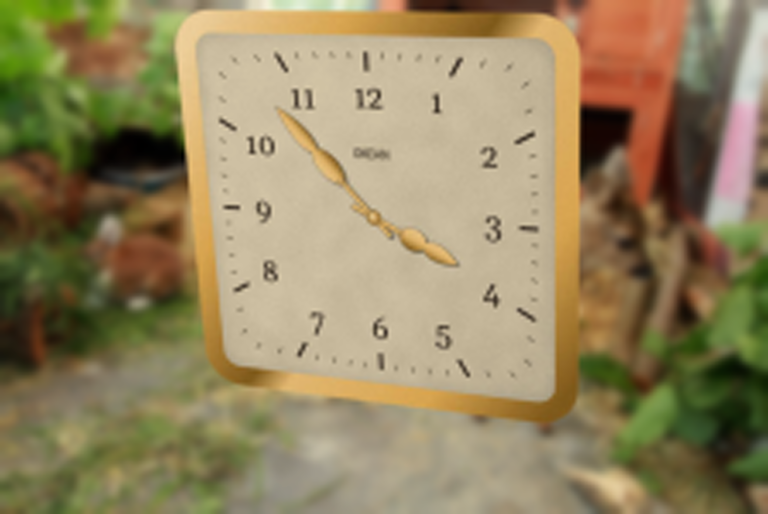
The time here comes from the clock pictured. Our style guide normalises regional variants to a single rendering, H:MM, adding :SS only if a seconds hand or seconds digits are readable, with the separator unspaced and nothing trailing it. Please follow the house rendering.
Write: 3:53
